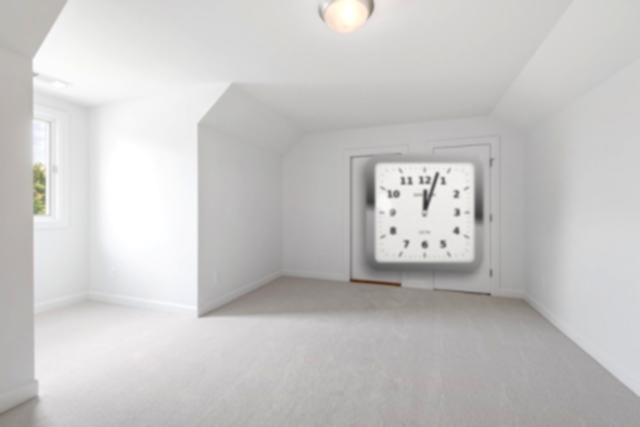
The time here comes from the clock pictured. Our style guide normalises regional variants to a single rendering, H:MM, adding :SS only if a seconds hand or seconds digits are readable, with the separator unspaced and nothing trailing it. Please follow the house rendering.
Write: 12:03
